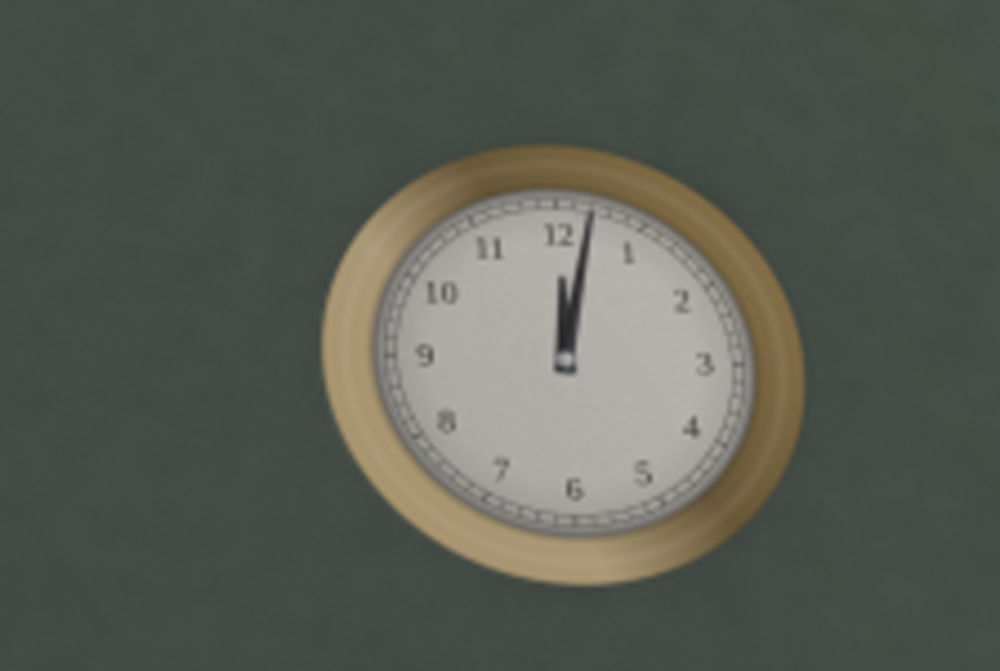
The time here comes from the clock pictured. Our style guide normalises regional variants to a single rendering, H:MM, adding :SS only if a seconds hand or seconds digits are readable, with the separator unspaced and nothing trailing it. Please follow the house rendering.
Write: 12:02
